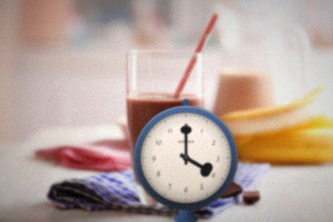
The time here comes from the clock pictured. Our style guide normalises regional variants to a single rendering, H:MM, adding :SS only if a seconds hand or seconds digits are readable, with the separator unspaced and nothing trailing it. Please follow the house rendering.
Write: 4:00
